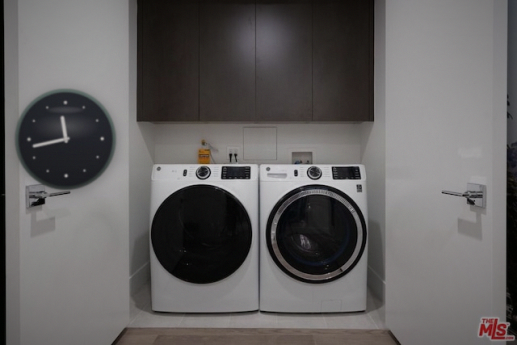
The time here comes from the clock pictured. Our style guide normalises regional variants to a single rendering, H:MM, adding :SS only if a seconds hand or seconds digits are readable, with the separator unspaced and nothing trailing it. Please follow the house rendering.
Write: 11:43
